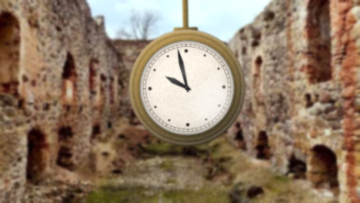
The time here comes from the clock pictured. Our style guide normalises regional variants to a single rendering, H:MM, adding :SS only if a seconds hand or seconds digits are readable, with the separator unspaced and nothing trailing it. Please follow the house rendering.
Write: 9:58
